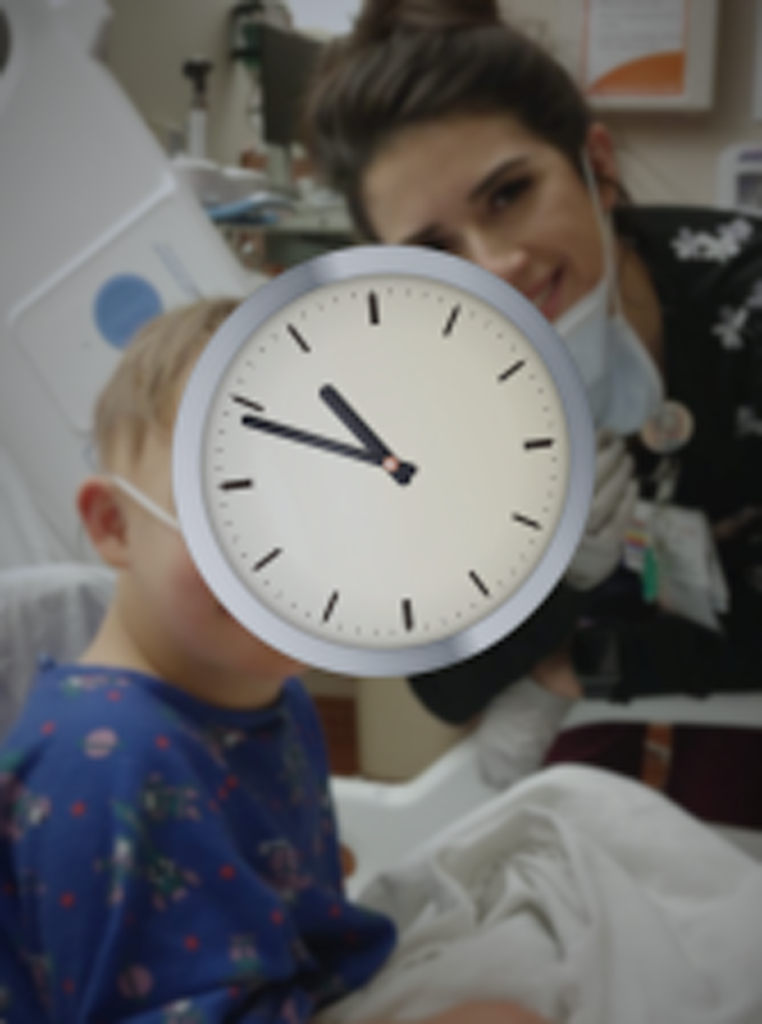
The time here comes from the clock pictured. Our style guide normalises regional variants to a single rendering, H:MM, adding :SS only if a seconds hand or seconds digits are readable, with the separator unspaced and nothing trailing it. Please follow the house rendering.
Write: 10:49
